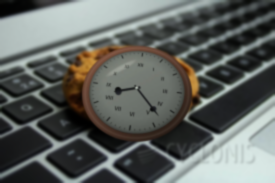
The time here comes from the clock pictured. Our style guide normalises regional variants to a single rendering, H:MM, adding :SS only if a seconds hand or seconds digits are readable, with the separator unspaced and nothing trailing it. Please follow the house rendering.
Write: 8:23
